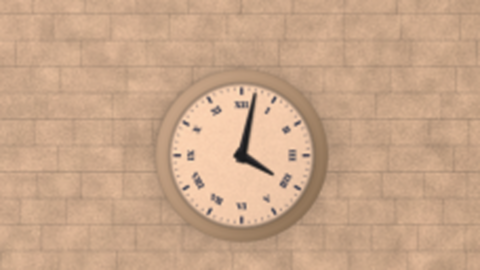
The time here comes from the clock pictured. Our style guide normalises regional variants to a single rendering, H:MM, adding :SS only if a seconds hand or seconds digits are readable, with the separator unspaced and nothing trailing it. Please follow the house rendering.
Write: 4:02
